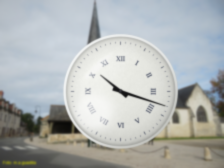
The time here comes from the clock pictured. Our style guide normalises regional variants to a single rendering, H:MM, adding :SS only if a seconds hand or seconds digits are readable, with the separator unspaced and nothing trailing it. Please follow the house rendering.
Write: 10:18
